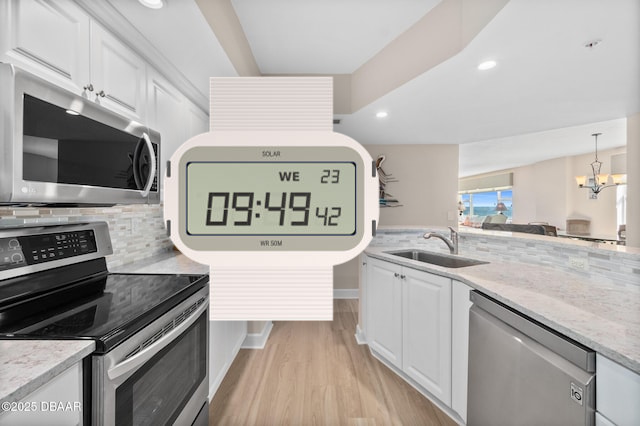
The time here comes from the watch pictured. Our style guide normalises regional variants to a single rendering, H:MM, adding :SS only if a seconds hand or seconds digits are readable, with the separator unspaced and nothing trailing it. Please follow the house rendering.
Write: 9:49:42
